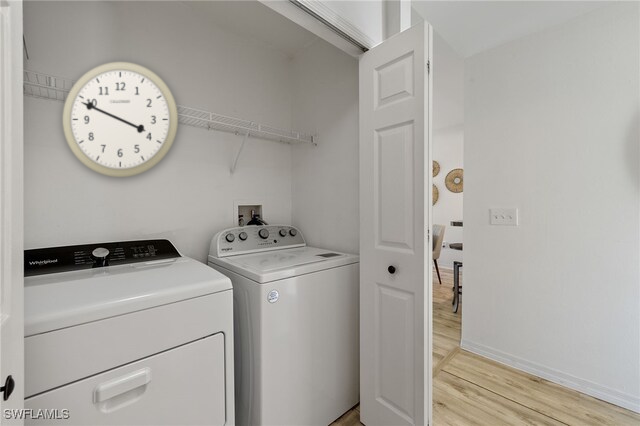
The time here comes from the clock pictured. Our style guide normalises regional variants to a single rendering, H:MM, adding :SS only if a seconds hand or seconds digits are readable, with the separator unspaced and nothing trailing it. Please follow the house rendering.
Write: 3:49
